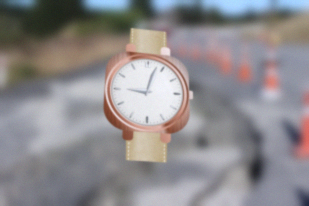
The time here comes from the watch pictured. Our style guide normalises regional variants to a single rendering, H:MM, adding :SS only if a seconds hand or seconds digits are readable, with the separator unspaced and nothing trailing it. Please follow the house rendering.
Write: 9:03
